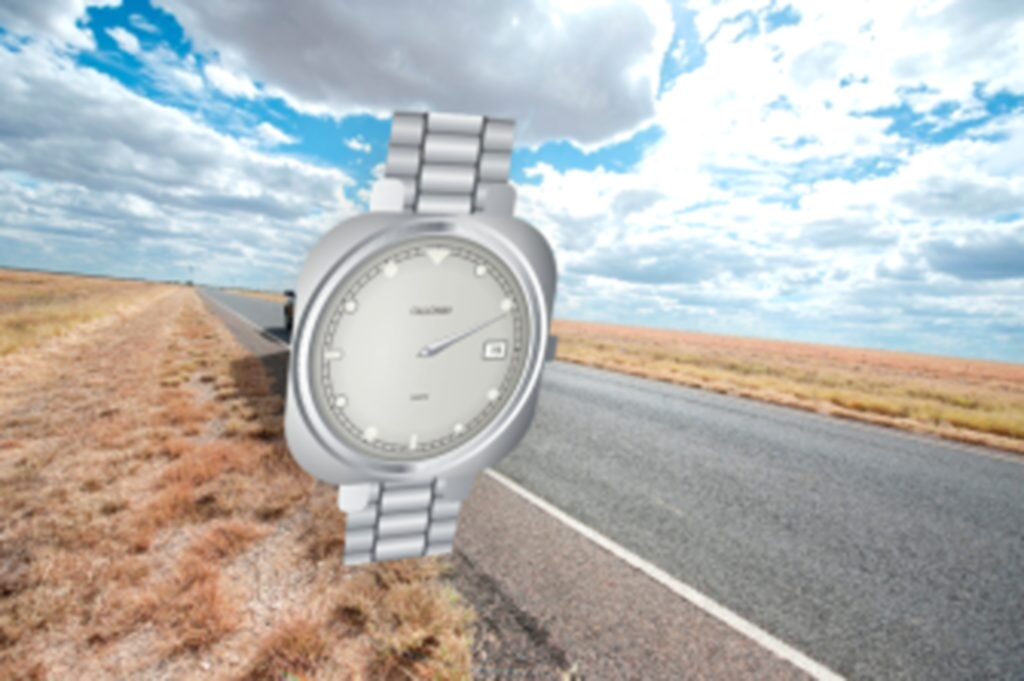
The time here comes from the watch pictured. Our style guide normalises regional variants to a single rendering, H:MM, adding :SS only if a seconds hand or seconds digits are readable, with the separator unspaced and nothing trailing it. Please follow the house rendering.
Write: 2:11
